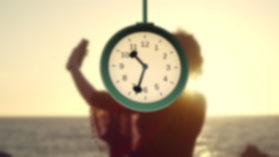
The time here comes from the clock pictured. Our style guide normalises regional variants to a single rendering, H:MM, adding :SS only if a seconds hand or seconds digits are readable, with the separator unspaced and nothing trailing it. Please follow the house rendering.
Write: 10:33
